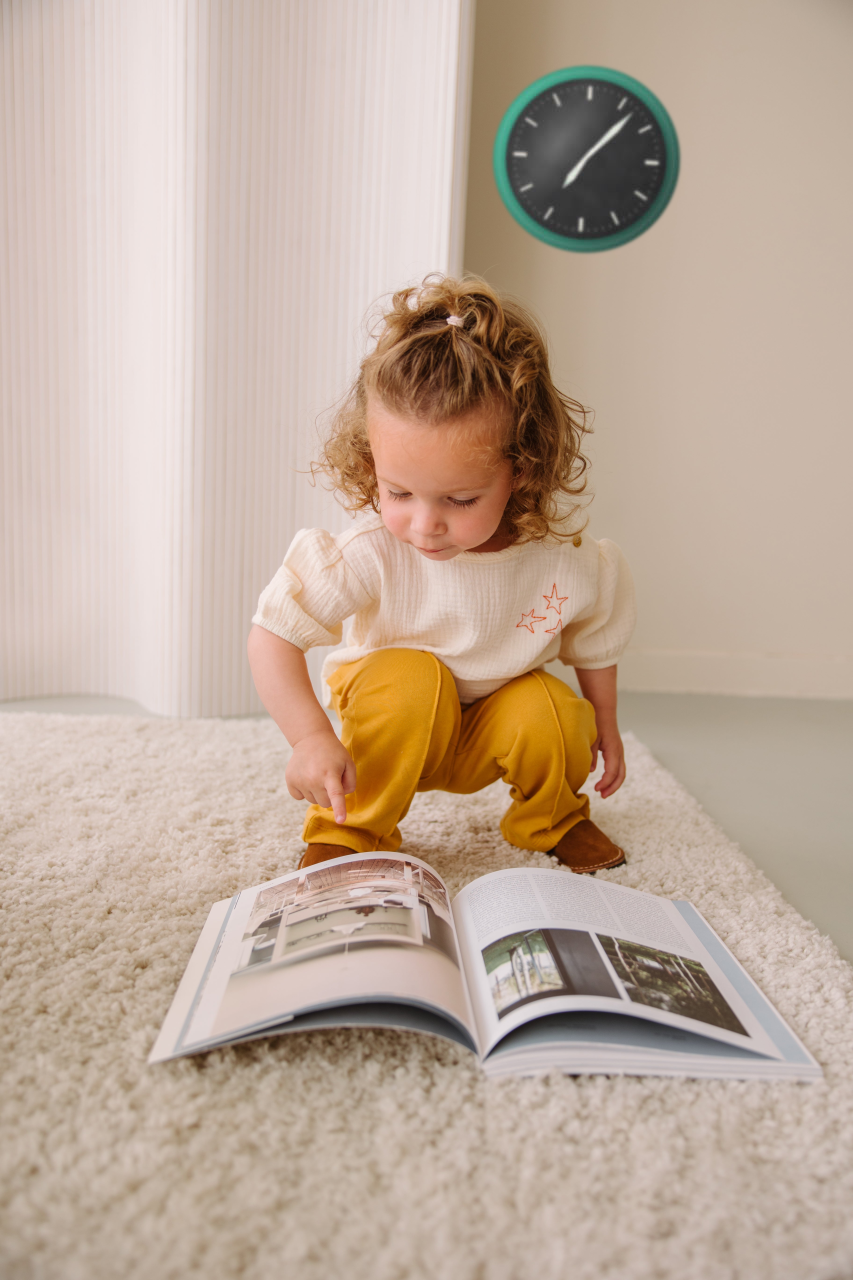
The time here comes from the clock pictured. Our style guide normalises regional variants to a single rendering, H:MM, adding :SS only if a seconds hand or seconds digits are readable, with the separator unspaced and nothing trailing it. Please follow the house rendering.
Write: 7:07
